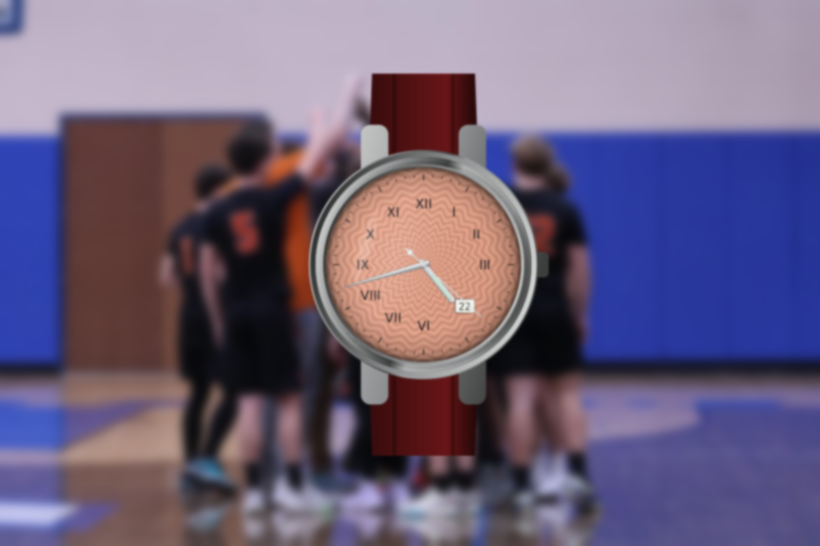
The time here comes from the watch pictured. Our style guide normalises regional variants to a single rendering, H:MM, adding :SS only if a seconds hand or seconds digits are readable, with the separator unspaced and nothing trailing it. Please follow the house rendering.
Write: 4:42:22
